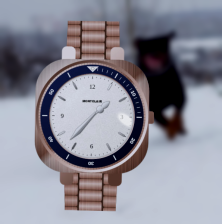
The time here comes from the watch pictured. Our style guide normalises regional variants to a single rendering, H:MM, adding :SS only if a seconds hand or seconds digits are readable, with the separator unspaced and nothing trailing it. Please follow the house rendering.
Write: 1:37
